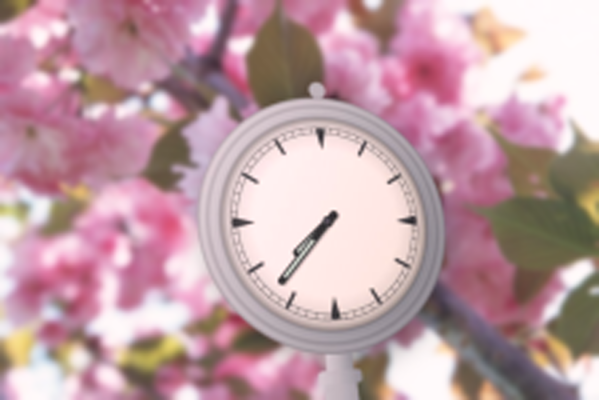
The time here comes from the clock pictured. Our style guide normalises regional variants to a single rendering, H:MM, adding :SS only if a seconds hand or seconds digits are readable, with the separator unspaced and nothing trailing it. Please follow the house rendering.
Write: 7:37
